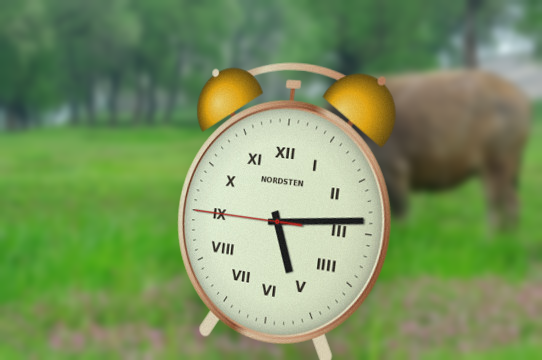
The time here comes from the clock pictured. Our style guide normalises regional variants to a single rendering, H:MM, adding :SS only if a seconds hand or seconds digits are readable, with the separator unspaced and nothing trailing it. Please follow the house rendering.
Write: 5:13:45
